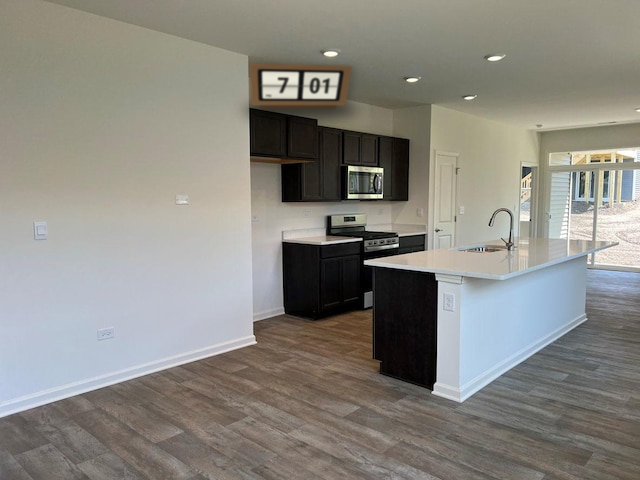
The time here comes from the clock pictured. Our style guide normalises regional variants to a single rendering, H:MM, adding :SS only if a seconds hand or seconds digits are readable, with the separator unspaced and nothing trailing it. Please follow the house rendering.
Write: 7:01
